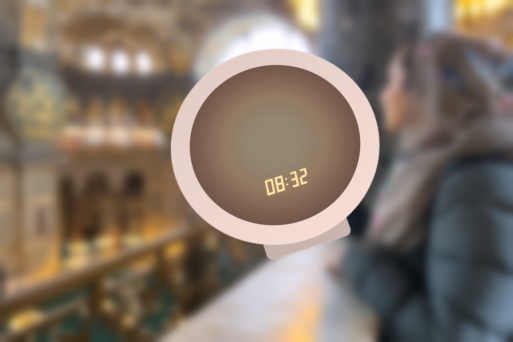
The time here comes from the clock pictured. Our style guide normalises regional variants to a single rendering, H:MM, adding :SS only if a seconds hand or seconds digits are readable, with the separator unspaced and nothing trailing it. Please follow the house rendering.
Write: 8:32
